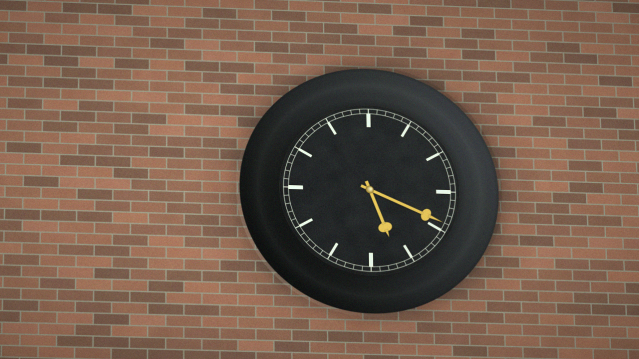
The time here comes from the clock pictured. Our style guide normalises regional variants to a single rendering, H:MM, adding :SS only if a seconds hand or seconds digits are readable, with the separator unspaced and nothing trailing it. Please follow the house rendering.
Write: 5:19
